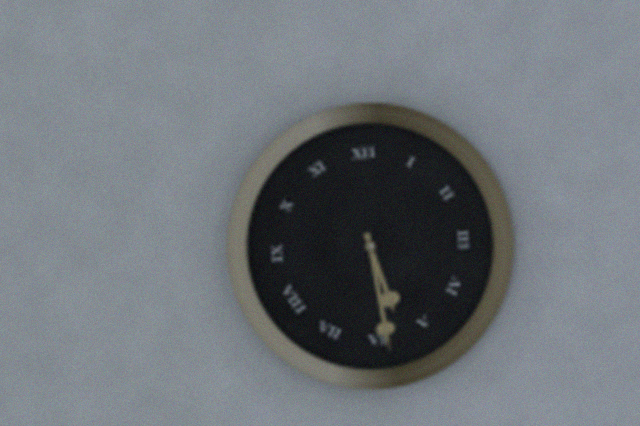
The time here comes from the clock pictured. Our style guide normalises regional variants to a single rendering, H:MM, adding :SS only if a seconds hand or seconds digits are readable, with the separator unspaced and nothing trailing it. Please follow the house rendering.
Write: 5:29
